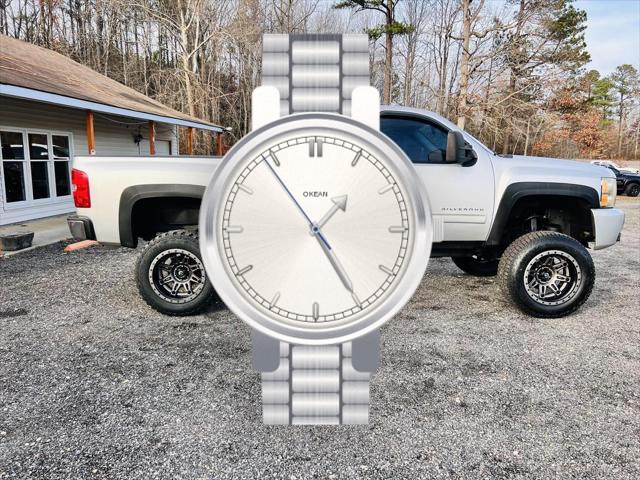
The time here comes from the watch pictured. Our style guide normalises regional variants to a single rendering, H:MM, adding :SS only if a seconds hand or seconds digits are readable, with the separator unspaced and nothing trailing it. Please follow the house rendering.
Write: 1:24:54
